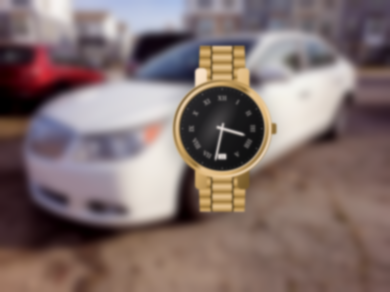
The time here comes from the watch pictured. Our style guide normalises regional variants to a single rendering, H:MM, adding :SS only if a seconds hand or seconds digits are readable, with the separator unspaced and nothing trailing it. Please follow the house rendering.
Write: 3:32
